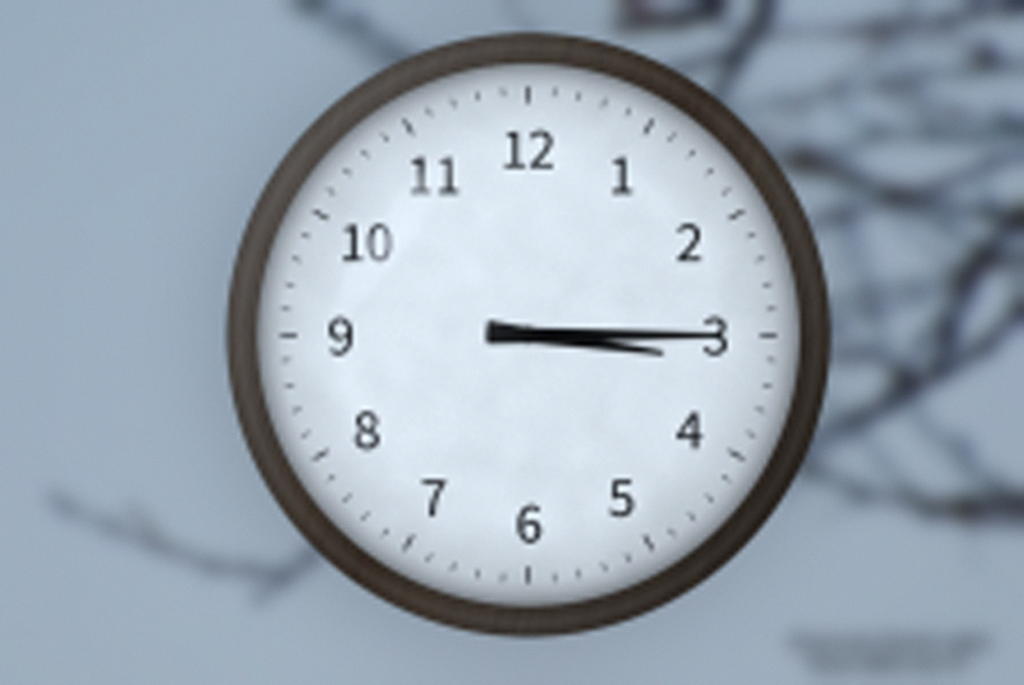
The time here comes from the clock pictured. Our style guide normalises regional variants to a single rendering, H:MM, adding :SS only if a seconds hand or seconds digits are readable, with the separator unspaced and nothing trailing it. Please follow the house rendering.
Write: 3:15
